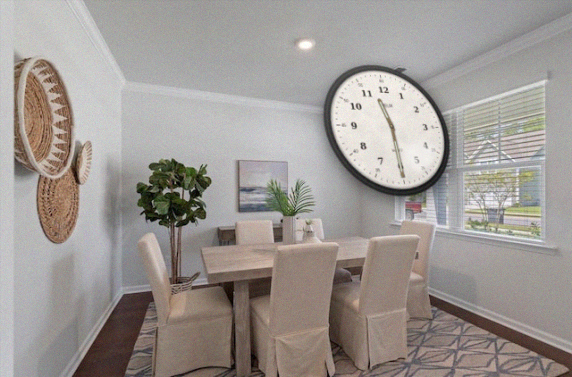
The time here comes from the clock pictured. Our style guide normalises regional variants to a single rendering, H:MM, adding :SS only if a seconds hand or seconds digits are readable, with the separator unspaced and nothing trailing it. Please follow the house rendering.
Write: 11:30
